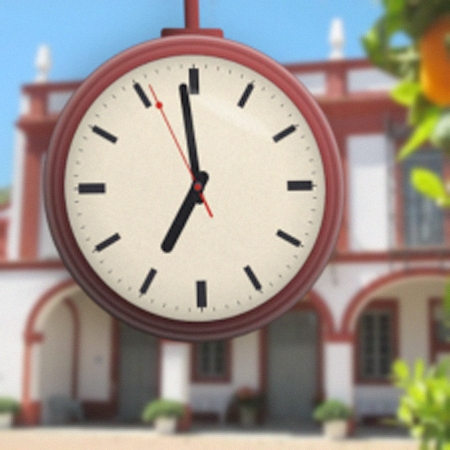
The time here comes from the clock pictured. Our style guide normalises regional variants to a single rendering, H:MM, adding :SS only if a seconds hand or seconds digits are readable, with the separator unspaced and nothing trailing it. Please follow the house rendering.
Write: 6:58:56
